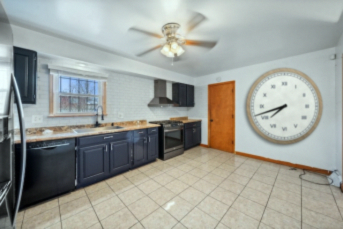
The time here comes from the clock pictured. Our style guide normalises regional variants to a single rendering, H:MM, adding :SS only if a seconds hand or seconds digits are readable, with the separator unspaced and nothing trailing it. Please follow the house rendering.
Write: 7:42
